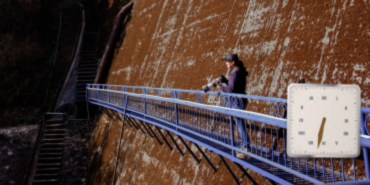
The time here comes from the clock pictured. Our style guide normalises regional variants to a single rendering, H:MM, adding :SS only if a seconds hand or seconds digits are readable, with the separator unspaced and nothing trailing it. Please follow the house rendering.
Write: 6:32
